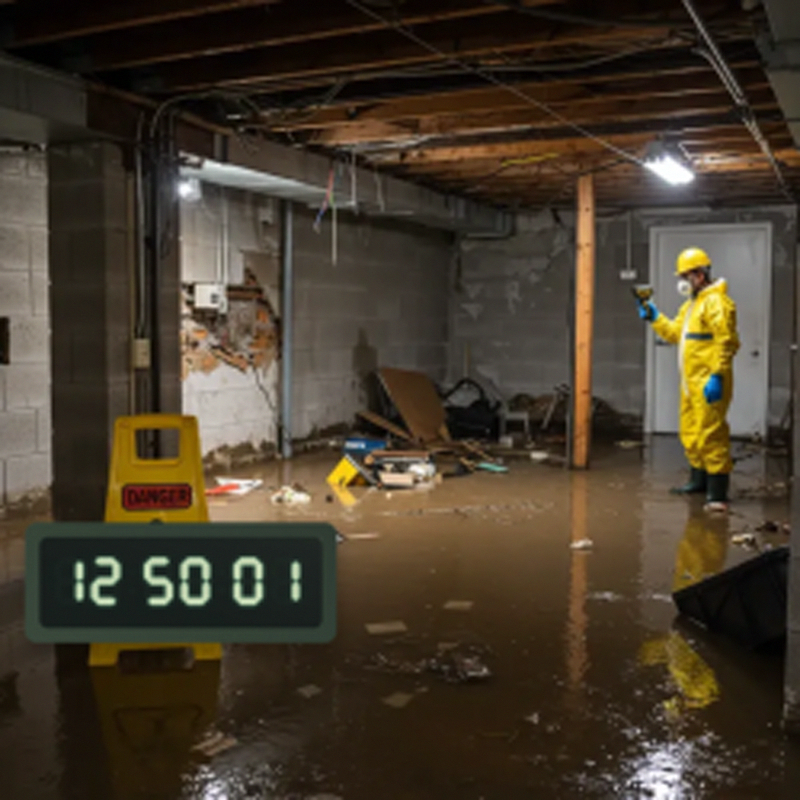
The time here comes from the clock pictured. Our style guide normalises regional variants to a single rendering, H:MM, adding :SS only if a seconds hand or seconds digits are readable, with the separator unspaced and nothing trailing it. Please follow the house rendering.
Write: 12:50:01
